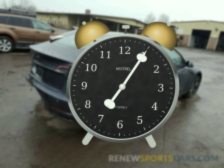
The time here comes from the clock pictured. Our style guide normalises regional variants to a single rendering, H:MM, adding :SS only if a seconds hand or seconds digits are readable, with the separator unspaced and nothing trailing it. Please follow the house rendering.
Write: 7:05
